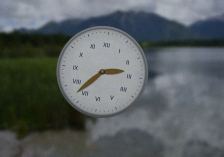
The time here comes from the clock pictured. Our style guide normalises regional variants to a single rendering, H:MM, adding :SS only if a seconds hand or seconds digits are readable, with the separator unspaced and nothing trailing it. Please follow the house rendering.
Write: 2:37
